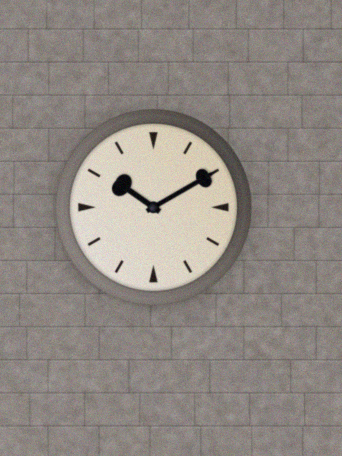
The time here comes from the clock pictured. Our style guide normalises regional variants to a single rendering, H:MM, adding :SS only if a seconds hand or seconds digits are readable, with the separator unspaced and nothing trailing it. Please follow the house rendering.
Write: 10:10
